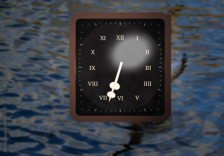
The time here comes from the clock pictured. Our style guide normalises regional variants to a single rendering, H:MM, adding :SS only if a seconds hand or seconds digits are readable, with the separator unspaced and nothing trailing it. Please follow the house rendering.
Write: 6:33
